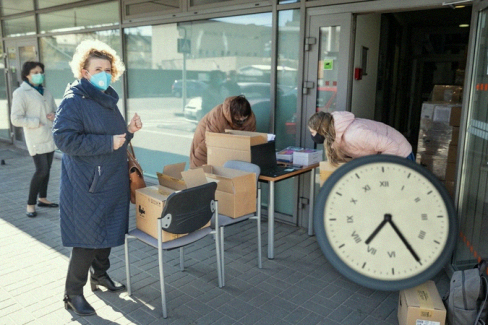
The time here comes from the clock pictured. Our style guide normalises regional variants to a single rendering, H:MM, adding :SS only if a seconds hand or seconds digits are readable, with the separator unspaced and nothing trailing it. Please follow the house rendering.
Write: 7:25
